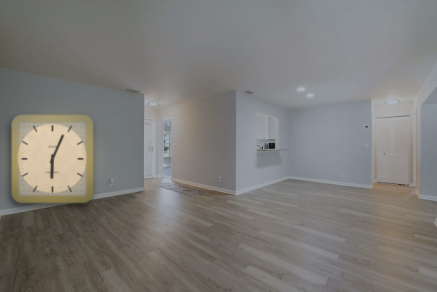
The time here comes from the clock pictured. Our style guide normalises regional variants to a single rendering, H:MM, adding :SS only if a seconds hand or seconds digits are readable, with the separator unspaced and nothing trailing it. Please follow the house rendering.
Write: 6:04
